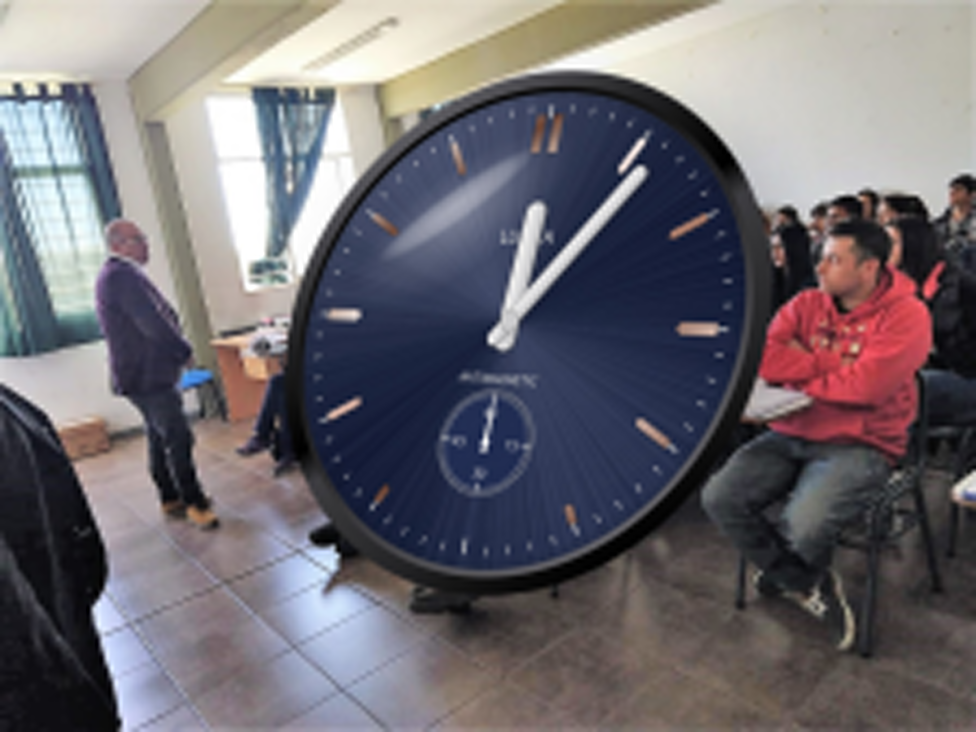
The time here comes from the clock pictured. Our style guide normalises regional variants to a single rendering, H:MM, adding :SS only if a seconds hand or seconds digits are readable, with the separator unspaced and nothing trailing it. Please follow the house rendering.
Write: 12:06
